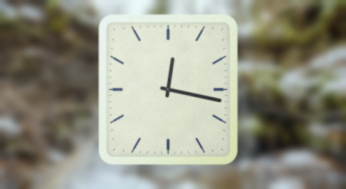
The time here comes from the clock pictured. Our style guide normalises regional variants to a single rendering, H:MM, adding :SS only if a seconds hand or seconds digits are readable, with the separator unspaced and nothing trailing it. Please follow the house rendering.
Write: 12:17
